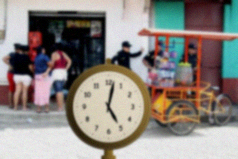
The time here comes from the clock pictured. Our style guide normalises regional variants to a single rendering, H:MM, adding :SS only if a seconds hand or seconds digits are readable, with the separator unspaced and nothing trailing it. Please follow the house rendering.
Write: 5:02
